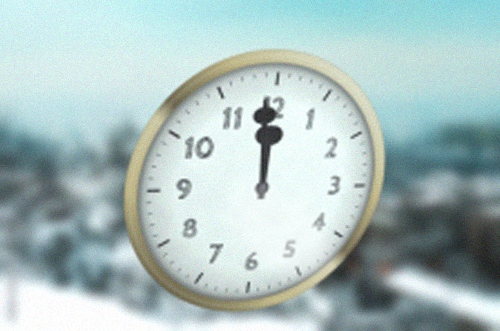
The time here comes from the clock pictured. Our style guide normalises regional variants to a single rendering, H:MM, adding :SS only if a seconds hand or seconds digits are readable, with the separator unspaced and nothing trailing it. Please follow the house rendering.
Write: 11:59
